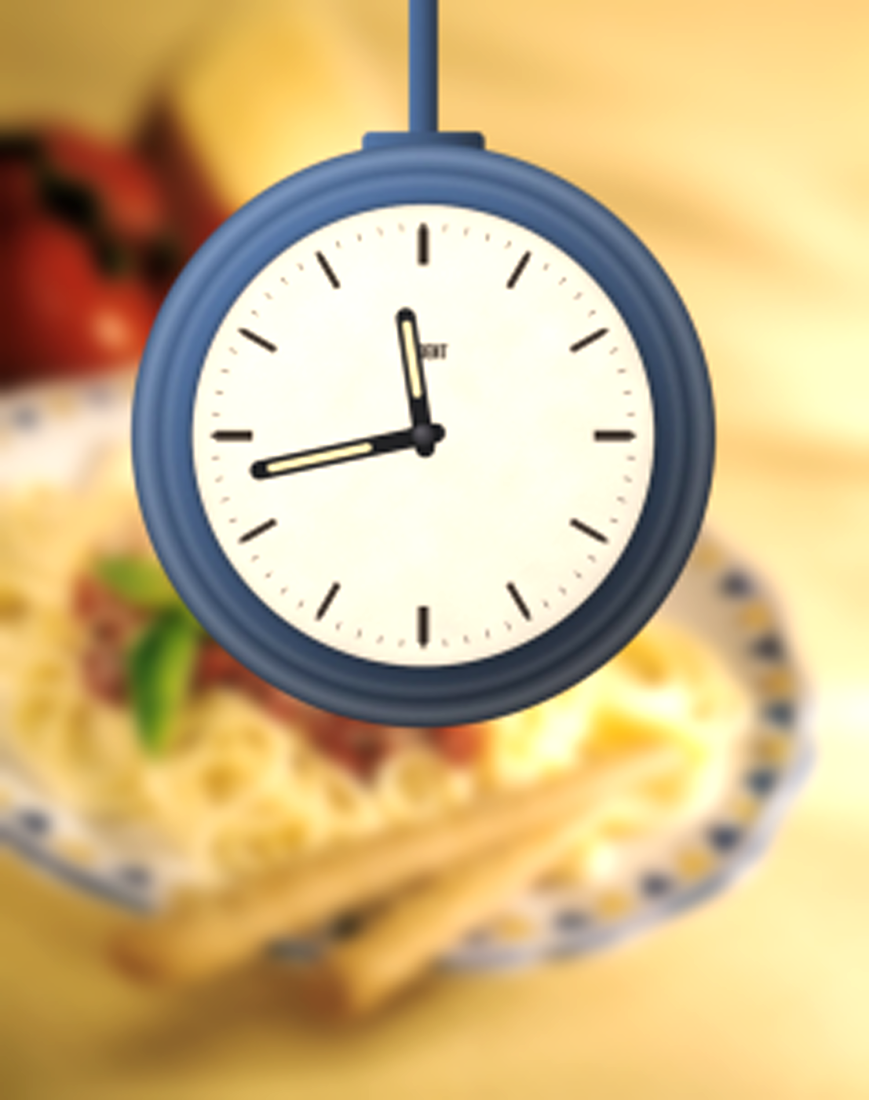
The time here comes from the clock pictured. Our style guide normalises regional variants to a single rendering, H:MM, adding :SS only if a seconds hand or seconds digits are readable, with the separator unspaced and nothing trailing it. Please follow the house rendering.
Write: 11:43
